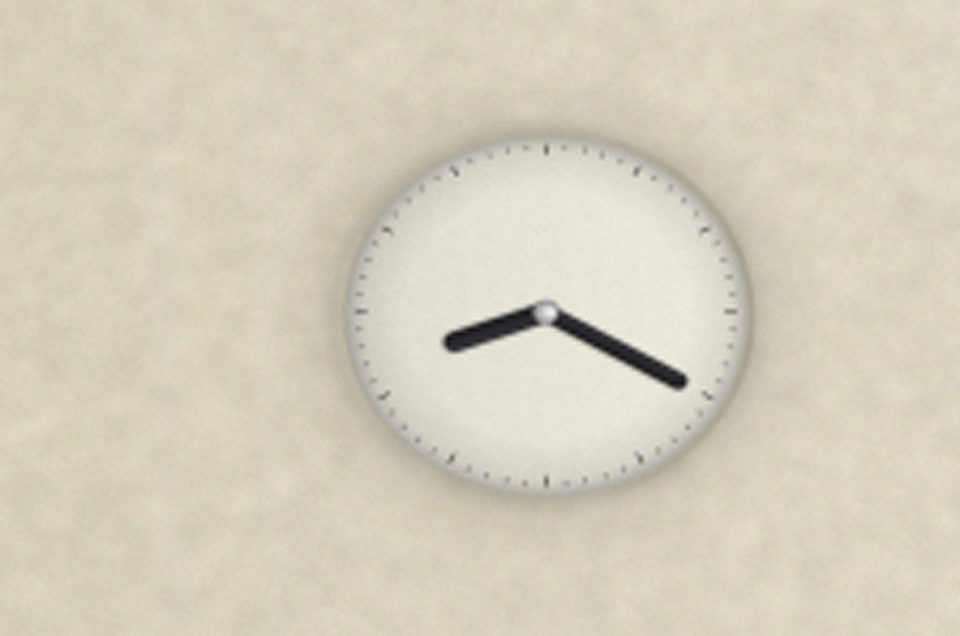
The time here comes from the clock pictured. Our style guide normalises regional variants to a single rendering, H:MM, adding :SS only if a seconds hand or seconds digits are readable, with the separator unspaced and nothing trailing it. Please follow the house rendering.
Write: 8:20
